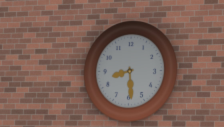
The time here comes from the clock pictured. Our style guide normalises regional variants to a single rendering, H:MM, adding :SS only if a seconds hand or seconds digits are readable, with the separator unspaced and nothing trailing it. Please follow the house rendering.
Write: 8:29
